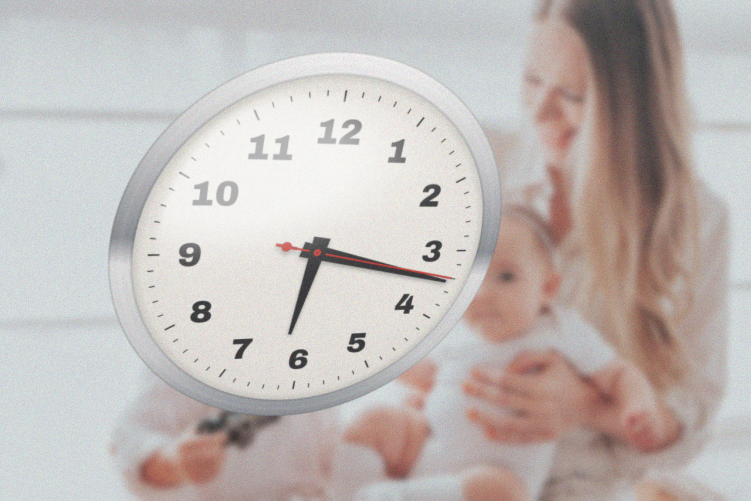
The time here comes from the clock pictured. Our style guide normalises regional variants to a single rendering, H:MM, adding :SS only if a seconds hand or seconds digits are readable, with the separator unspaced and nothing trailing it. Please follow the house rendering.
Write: 6:17:17
